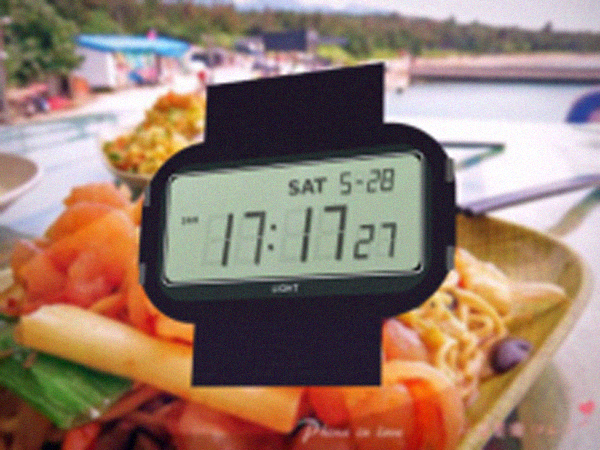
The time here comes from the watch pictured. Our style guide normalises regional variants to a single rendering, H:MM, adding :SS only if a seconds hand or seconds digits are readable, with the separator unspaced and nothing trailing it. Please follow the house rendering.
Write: 17:17:27
